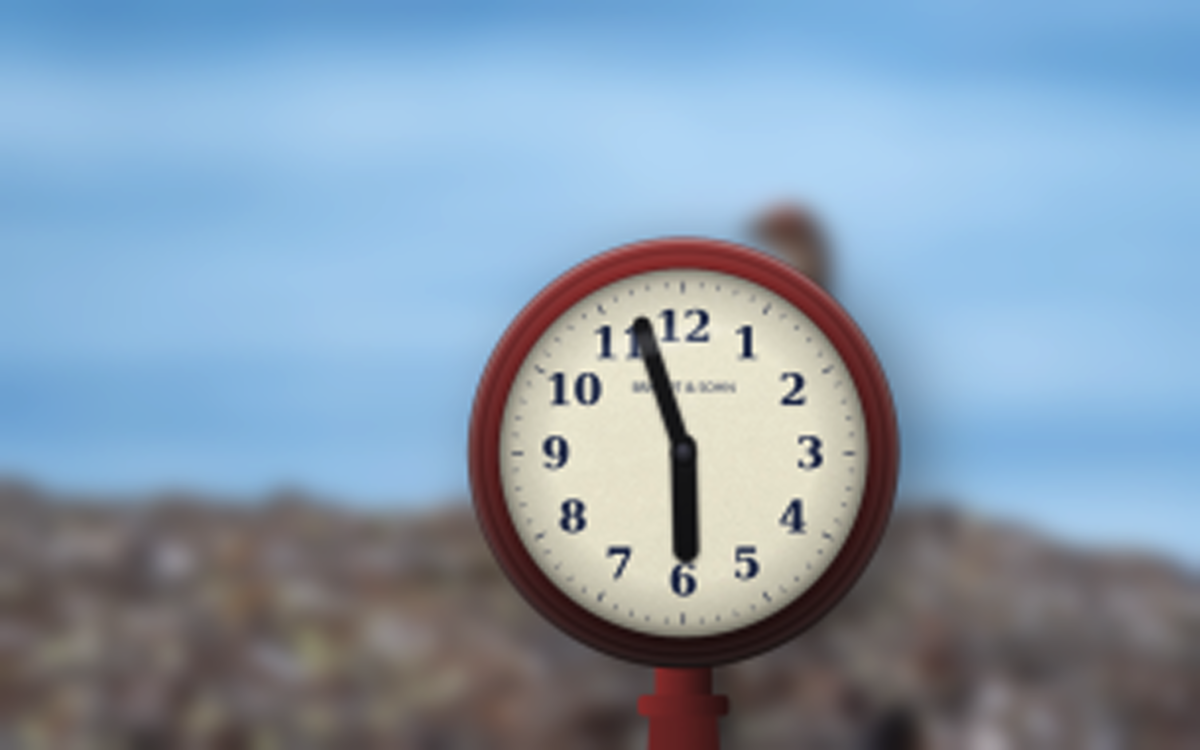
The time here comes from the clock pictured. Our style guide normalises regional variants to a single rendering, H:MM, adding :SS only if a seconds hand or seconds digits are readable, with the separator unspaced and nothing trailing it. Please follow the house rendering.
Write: 5:57
